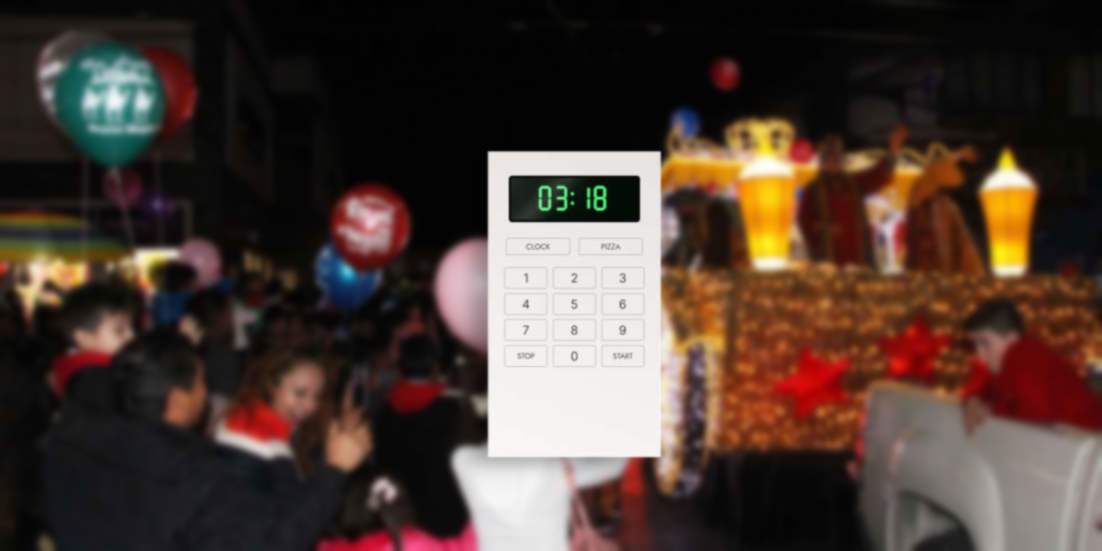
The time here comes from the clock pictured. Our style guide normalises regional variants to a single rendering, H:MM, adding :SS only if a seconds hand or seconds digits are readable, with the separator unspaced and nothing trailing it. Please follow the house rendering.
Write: 3:18
